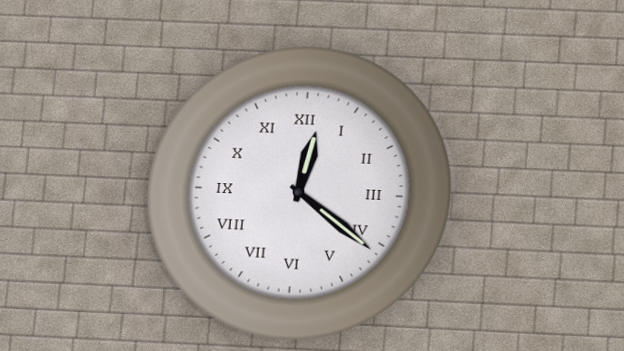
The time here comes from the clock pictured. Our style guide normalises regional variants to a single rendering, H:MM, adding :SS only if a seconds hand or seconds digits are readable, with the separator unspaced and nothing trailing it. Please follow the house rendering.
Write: 12:21
